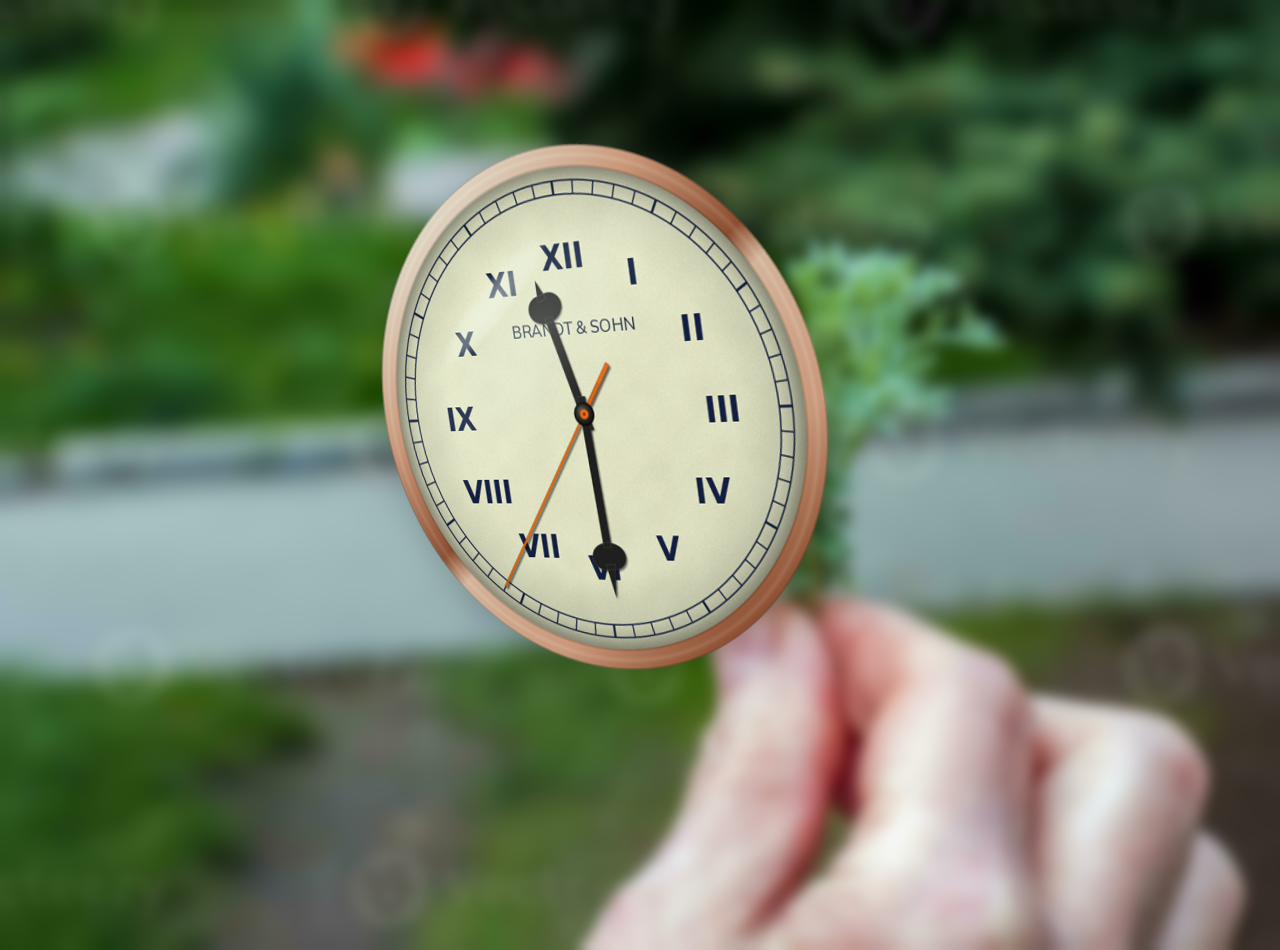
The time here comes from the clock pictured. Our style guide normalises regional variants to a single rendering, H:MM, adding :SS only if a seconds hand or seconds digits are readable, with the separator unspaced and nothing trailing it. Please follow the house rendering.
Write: 11:29:36
